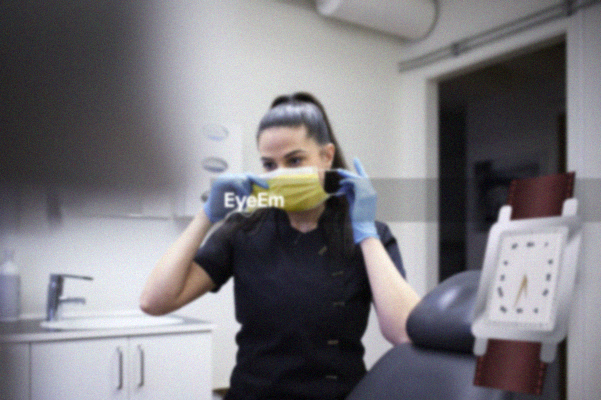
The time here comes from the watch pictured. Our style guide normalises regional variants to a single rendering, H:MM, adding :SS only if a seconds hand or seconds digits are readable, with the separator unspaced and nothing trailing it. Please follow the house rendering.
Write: 5:32
